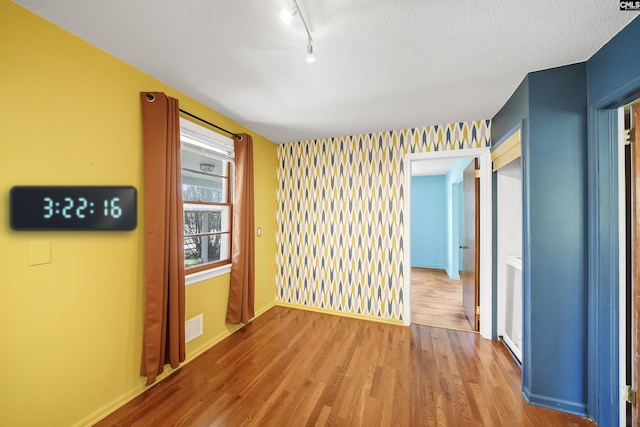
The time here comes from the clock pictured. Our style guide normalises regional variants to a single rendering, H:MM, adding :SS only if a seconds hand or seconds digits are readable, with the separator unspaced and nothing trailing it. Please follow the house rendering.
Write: 3:22:16
